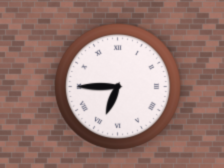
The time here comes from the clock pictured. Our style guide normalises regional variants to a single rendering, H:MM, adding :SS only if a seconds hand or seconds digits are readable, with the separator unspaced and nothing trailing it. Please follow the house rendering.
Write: 6:45
